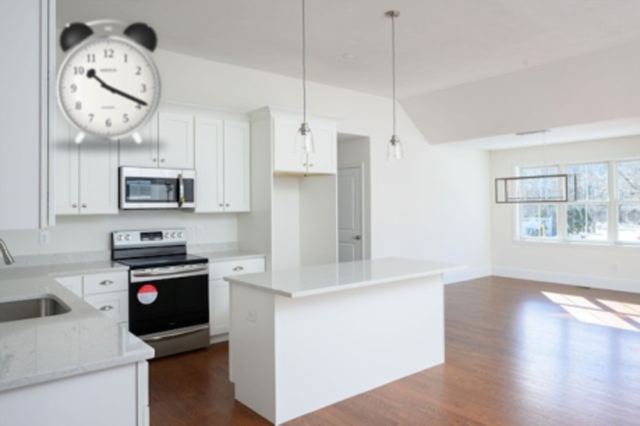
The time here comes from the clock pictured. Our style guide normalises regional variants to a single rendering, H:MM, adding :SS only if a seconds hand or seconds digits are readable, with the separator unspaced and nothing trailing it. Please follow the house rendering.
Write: 10:19
